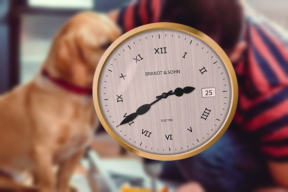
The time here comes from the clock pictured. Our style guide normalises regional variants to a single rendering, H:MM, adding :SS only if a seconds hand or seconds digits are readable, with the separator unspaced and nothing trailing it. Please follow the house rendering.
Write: 2:40
